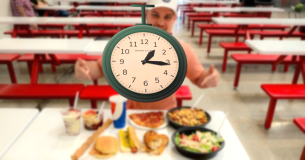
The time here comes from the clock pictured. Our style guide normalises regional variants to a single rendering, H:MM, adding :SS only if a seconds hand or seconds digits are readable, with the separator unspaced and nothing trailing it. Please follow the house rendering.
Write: 1:16
